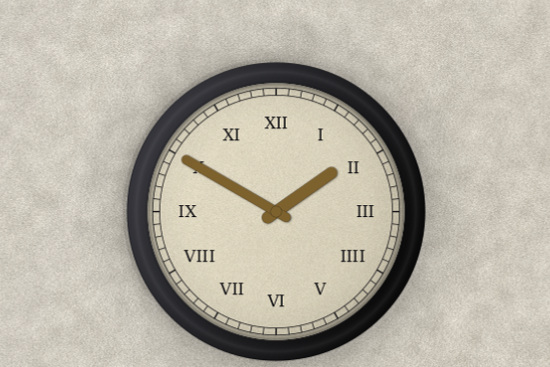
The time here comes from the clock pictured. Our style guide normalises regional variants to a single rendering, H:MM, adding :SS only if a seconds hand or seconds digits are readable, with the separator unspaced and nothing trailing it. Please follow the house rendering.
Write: 1:50
